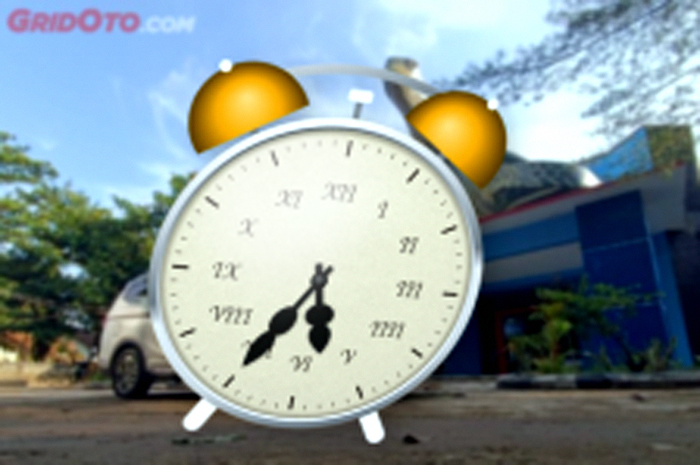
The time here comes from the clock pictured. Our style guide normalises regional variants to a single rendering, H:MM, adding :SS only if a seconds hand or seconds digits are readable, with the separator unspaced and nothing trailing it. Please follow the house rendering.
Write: 5:35
